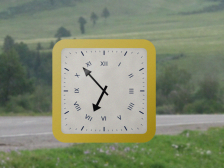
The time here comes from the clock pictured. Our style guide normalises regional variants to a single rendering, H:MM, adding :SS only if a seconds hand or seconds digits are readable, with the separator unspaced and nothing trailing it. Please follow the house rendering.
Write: 6:53
